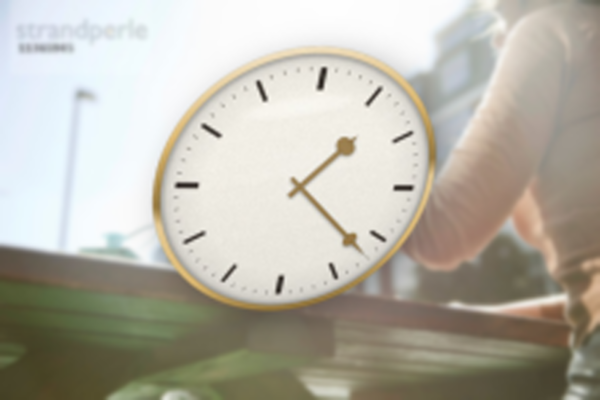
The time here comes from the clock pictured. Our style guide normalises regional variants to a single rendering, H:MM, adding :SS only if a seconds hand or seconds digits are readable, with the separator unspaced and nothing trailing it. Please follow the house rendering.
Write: 1:22
